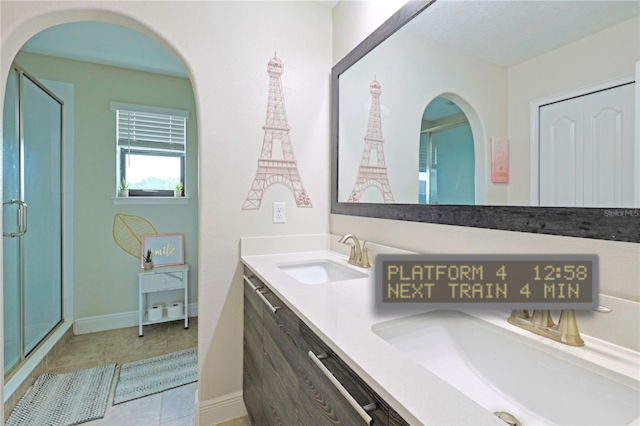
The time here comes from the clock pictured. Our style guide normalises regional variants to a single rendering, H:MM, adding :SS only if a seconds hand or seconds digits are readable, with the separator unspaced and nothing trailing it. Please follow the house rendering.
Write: 12:58
